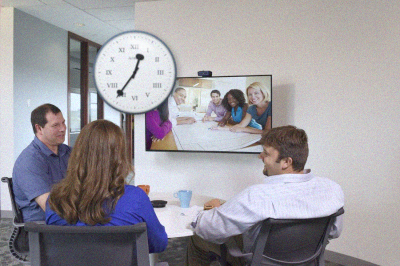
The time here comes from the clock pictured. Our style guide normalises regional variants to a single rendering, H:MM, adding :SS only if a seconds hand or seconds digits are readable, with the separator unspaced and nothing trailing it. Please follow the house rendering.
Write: 12:36
